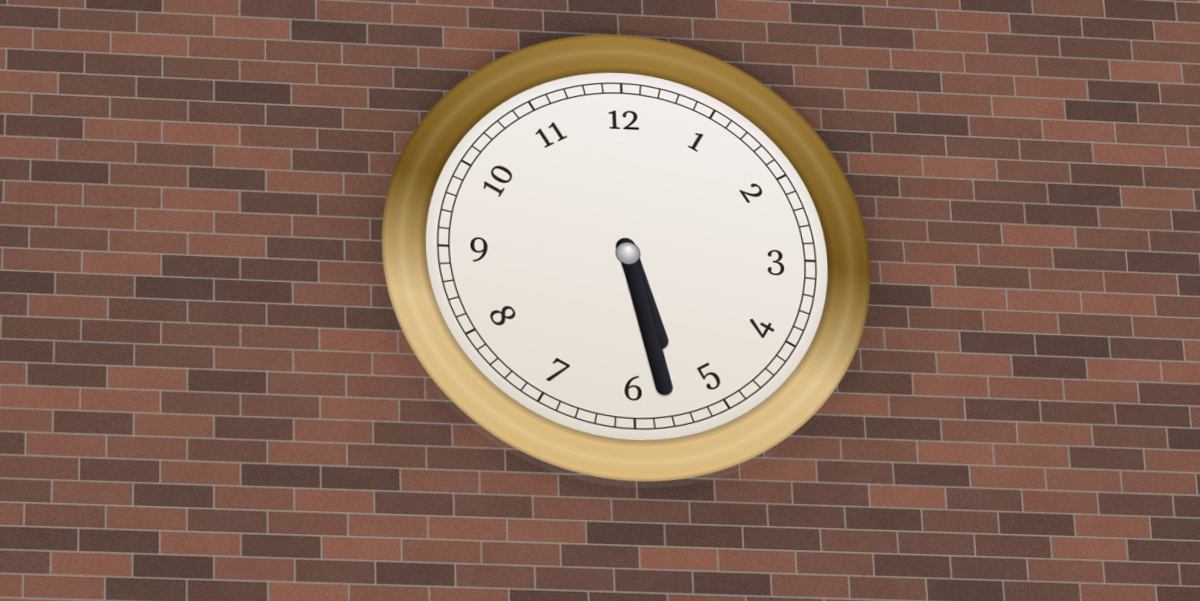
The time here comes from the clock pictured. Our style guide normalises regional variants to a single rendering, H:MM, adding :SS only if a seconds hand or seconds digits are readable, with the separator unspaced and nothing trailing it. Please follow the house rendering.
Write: 5:28
